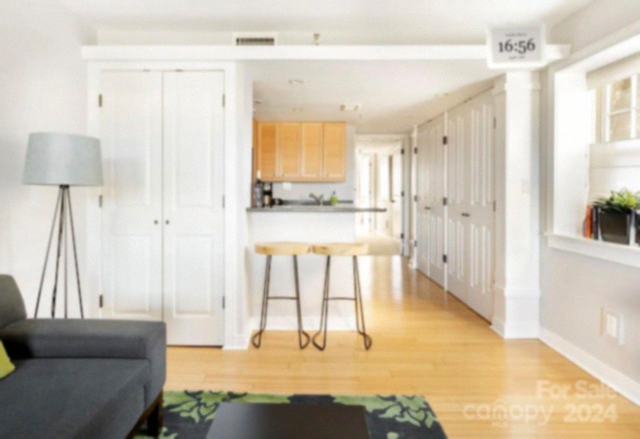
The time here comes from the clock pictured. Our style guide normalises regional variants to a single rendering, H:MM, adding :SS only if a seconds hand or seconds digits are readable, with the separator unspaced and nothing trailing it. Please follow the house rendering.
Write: 16:56
